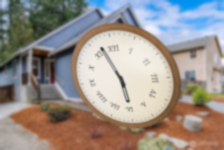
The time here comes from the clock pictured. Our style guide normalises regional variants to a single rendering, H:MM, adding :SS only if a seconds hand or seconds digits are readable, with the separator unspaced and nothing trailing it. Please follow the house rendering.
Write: 5:57
